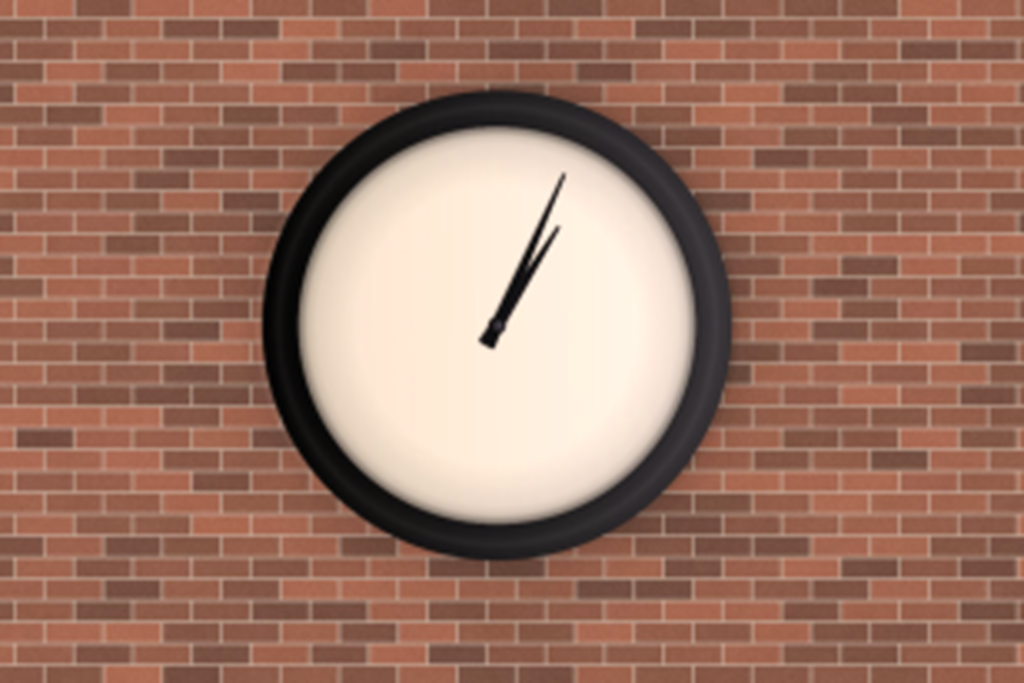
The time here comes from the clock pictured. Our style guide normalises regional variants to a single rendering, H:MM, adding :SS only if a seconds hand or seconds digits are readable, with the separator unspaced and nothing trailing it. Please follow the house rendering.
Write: 1:04
